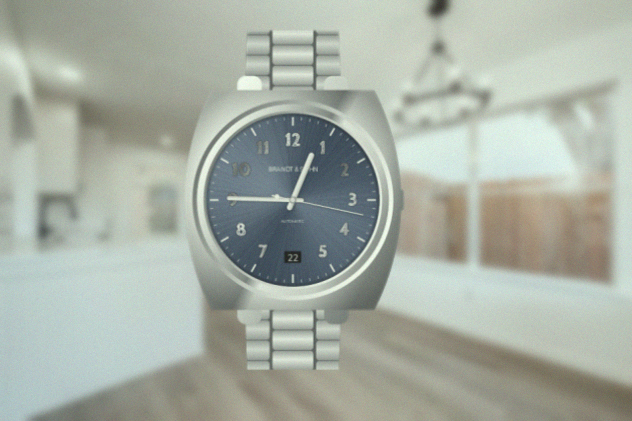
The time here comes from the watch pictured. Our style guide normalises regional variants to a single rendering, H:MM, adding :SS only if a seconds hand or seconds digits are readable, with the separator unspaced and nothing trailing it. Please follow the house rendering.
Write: 12:45:17
